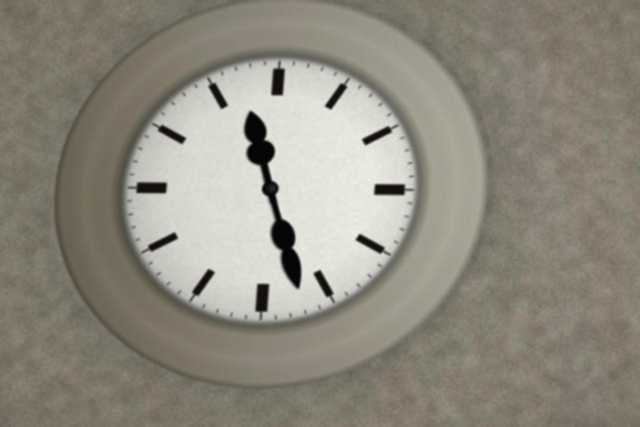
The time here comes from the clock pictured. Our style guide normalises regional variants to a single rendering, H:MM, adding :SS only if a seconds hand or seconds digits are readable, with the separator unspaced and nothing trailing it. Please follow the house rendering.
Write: 11:27
